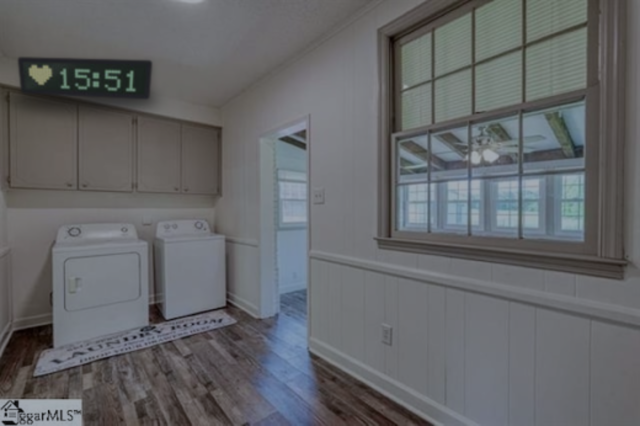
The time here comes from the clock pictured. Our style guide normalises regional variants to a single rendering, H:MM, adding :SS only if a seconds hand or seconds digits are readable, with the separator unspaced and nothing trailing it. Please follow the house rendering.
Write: 15:51
